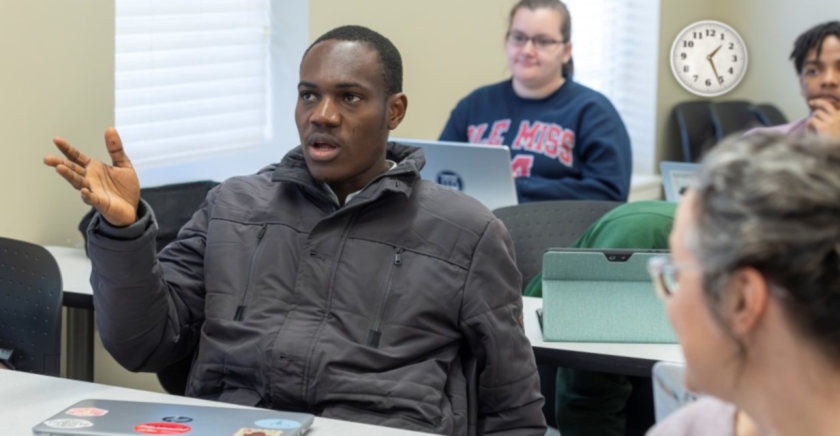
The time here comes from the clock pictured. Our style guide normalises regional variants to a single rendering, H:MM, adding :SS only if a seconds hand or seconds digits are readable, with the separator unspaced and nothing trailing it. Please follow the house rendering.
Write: 1:26
